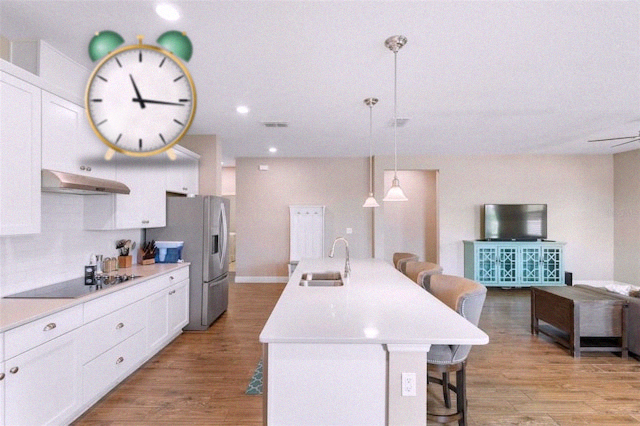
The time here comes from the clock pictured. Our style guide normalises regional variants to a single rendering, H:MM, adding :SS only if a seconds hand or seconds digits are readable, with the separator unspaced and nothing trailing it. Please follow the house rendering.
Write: 11:16
